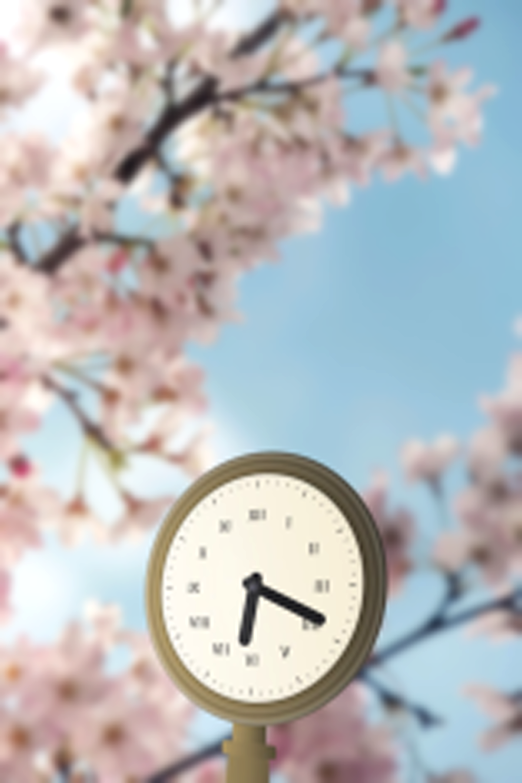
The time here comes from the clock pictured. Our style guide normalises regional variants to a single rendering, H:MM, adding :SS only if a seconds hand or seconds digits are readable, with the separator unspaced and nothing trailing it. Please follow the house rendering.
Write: 6:19
